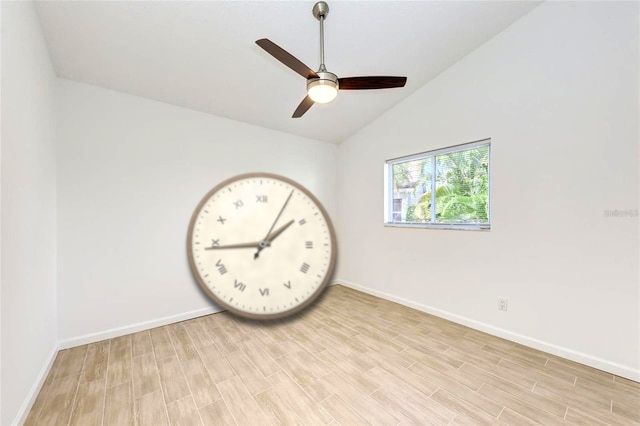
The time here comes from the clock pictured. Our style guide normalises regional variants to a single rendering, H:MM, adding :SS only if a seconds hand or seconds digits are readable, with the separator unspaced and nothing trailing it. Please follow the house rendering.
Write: 1:44:05
